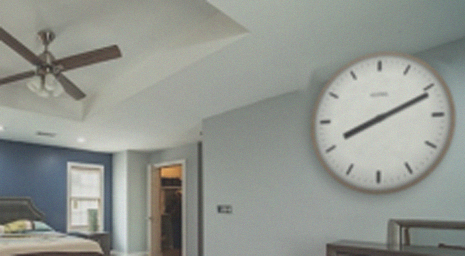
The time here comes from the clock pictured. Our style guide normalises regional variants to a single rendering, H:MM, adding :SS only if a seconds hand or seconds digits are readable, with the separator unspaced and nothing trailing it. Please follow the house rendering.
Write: 8:11
